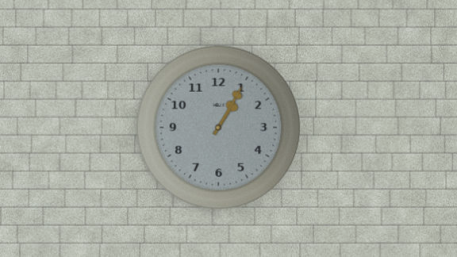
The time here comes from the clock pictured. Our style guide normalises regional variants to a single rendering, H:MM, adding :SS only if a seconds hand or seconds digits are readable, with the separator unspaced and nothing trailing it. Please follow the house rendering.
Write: 1:05
